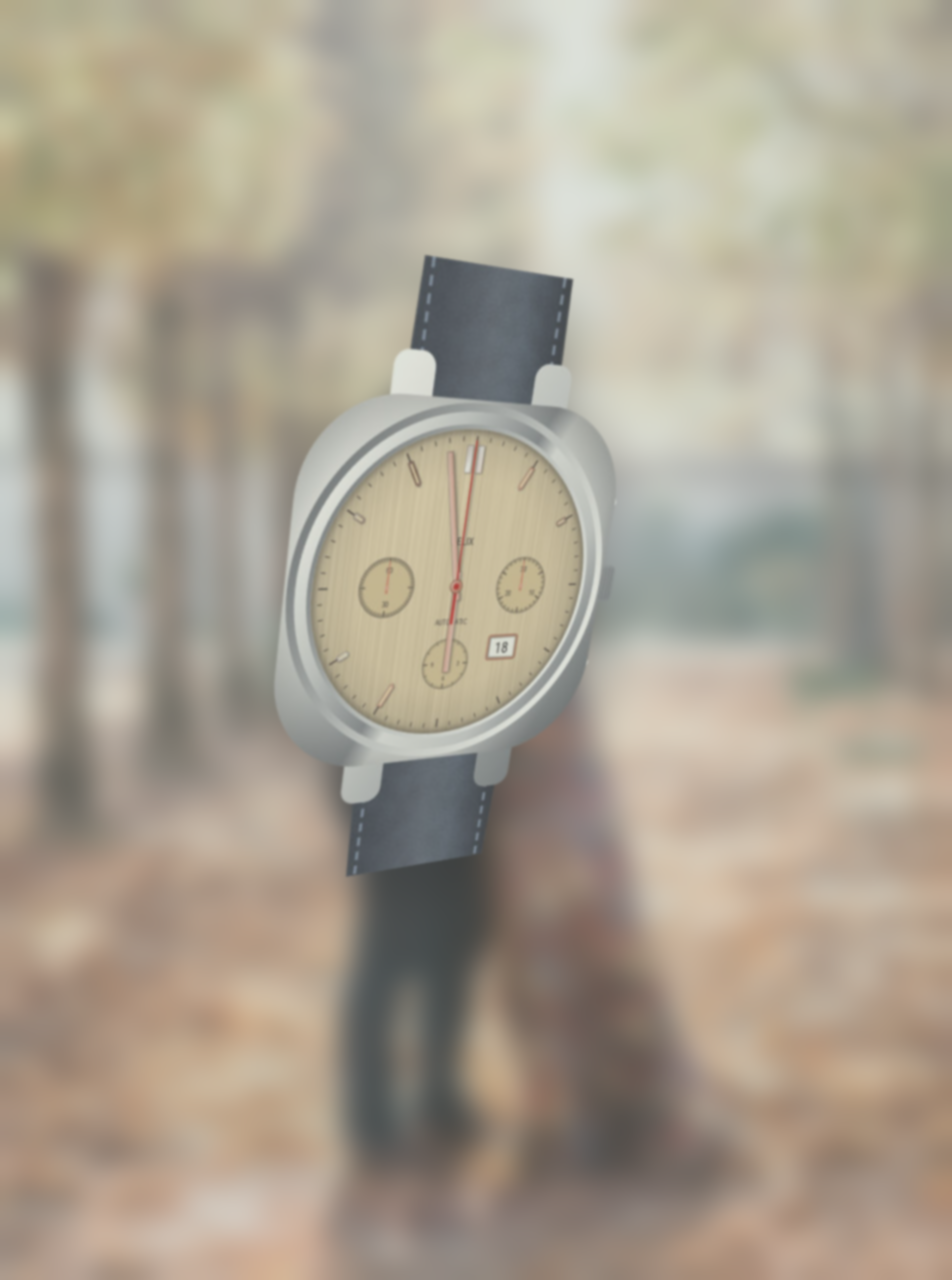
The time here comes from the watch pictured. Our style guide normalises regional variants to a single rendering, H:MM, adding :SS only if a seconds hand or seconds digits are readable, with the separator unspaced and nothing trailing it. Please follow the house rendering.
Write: 5:58
